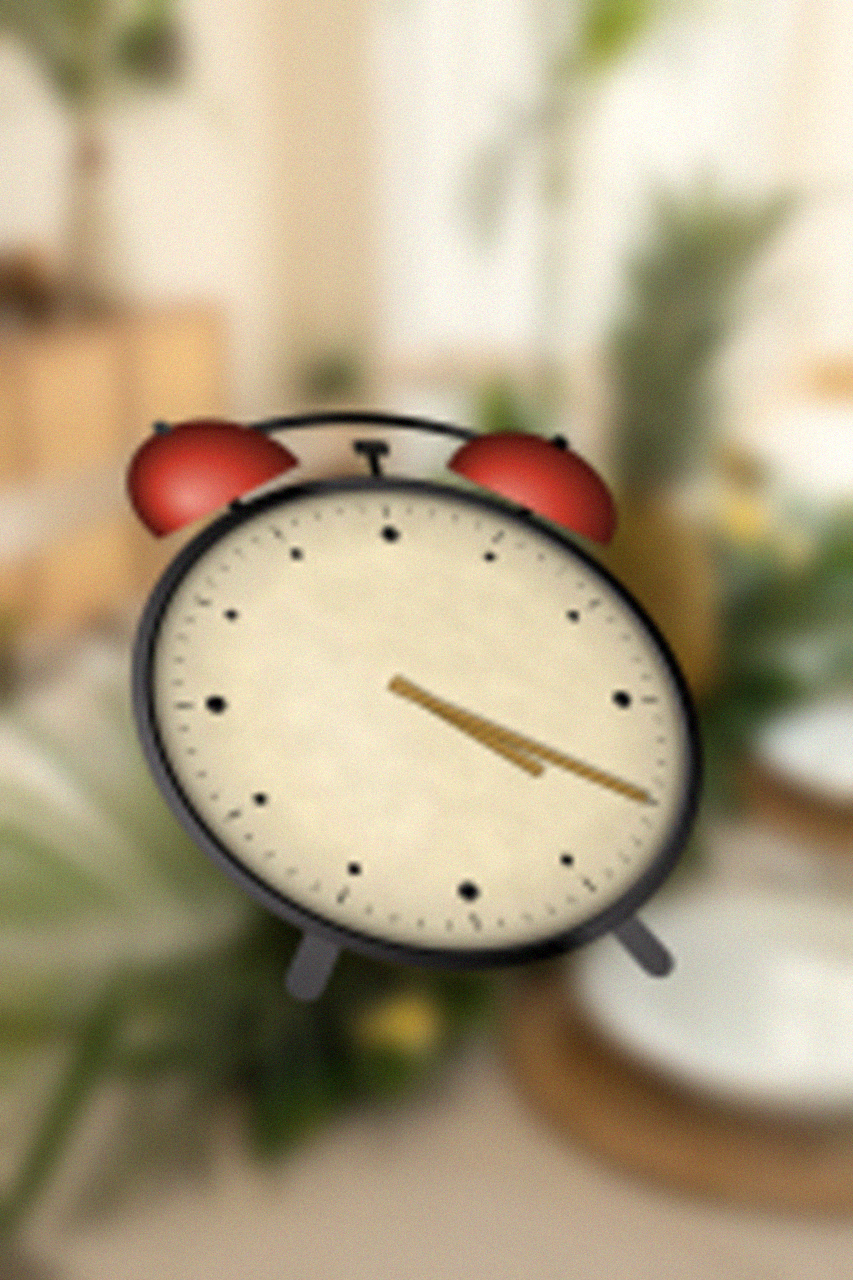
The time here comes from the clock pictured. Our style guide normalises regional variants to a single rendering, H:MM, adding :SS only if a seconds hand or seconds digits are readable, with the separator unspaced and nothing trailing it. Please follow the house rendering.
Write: 4:20
